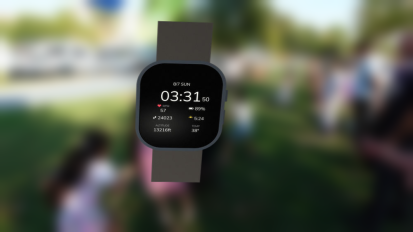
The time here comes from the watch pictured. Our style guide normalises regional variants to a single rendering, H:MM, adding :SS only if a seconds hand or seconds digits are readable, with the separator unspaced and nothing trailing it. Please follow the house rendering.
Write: 3:31
